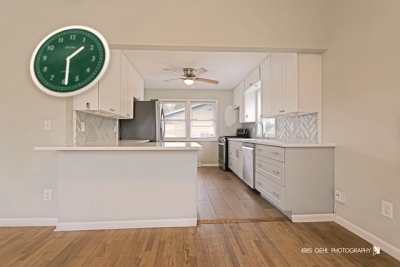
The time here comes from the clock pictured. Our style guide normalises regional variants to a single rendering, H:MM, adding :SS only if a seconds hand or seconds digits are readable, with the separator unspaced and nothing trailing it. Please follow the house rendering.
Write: 1:29
